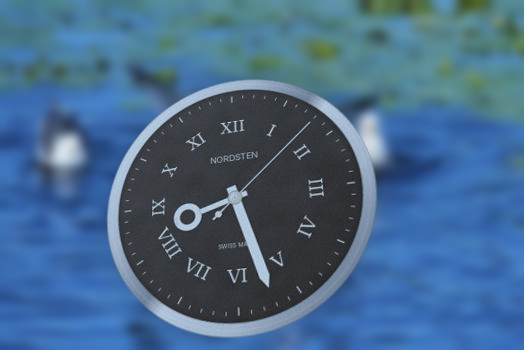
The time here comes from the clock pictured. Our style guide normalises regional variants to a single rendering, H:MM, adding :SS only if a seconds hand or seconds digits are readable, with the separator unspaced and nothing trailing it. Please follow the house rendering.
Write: 8:27:08
